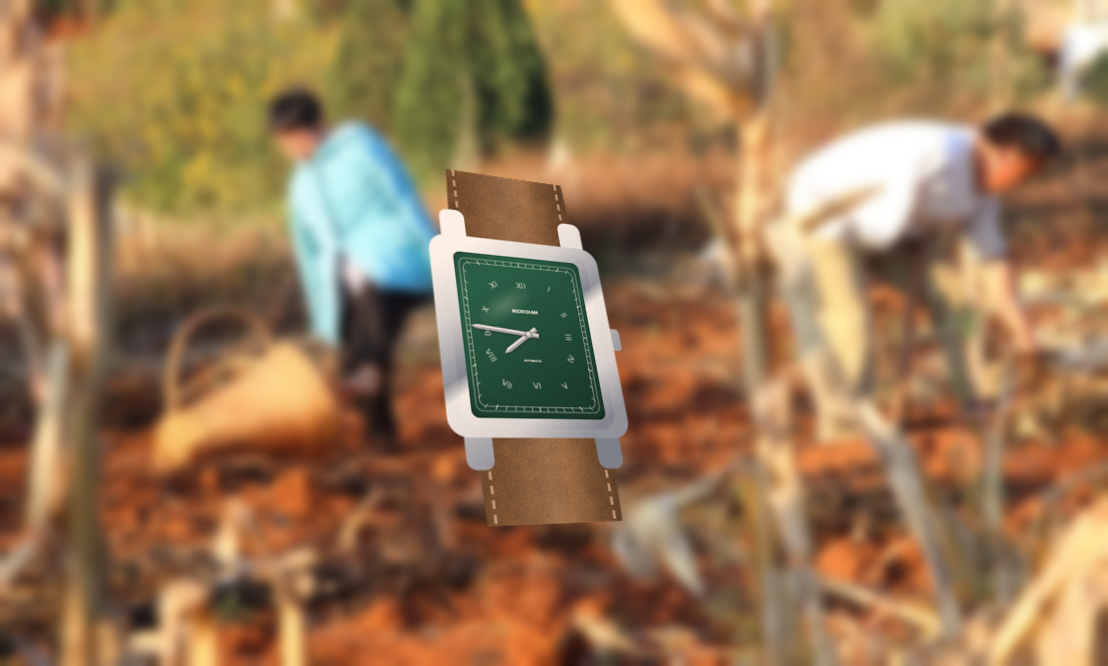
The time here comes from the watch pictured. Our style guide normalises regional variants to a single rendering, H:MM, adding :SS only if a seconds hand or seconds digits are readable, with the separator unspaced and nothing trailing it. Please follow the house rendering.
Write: 7:46
